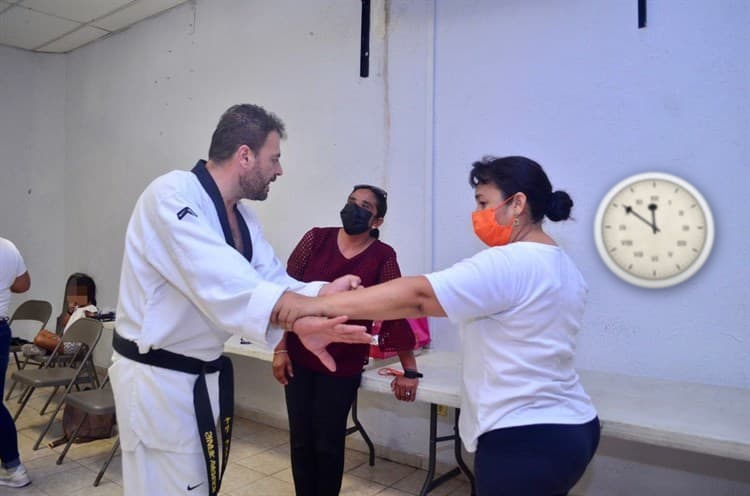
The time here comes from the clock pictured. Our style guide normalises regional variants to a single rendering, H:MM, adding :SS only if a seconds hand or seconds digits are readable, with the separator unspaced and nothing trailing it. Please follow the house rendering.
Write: 11:51
